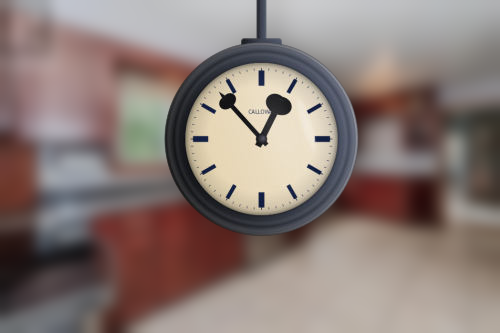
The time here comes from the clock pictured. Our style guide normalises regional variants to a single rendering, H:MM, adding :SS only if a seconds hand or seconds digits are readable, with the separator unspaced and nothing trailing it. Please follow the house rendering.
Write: 12:53
